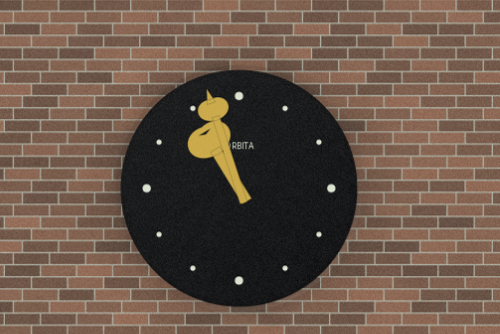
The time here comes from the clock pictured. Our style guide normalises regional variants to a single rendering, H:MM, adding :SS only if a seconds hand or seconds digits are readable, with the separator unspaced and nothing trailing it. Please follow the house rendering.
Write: 10:57
